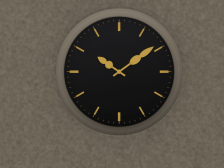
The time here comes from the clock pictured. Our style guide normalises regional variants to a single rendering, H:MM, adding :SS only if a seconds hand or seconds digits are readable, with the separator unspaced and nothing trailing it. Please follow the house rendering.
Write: 10:09
